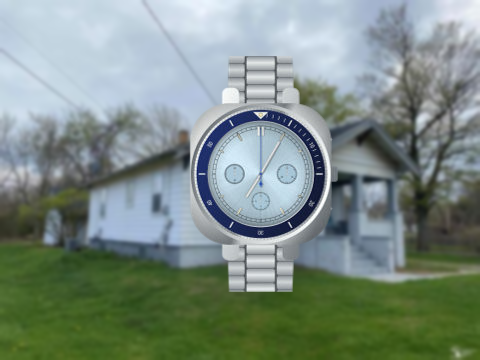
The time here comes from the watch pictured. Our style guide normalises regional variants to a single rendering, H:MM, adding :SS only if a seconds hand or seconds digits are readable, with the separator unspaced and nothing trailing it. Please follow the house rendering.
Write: 7:05
